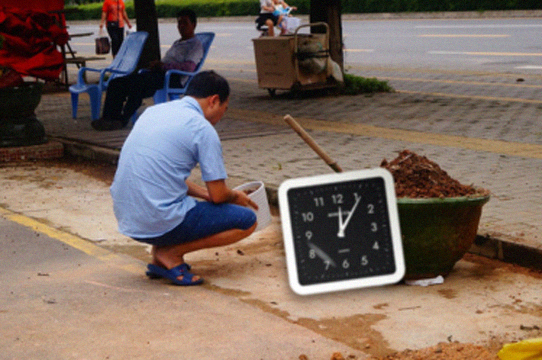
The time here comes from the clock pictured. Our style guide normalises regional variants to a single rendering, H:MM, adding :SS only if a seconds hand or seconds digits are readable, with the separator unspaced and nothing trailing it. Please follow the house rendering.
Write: 12:06
